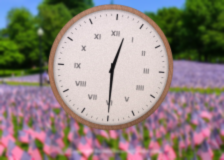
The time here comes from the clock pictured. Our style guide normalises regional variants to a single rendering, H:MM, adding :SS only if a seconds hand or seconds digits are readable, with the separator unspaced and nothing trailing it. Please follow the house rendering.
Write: 12:30
